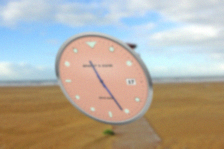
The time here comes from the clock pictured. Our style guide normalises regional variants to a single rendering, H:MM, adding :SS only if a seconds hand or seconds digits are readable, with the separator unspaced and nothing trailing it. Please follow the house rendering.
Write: 11:26
